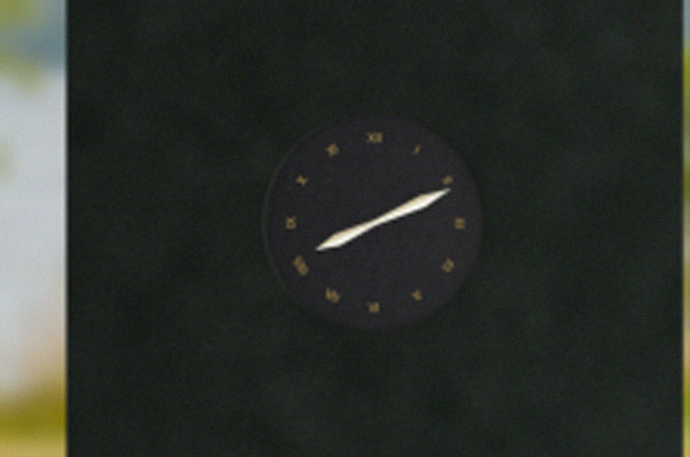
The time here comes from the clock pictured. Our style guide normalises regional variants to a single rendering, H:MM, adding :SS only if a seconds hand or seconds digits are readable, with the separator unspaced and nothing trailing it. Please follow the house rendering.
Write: 8:11
